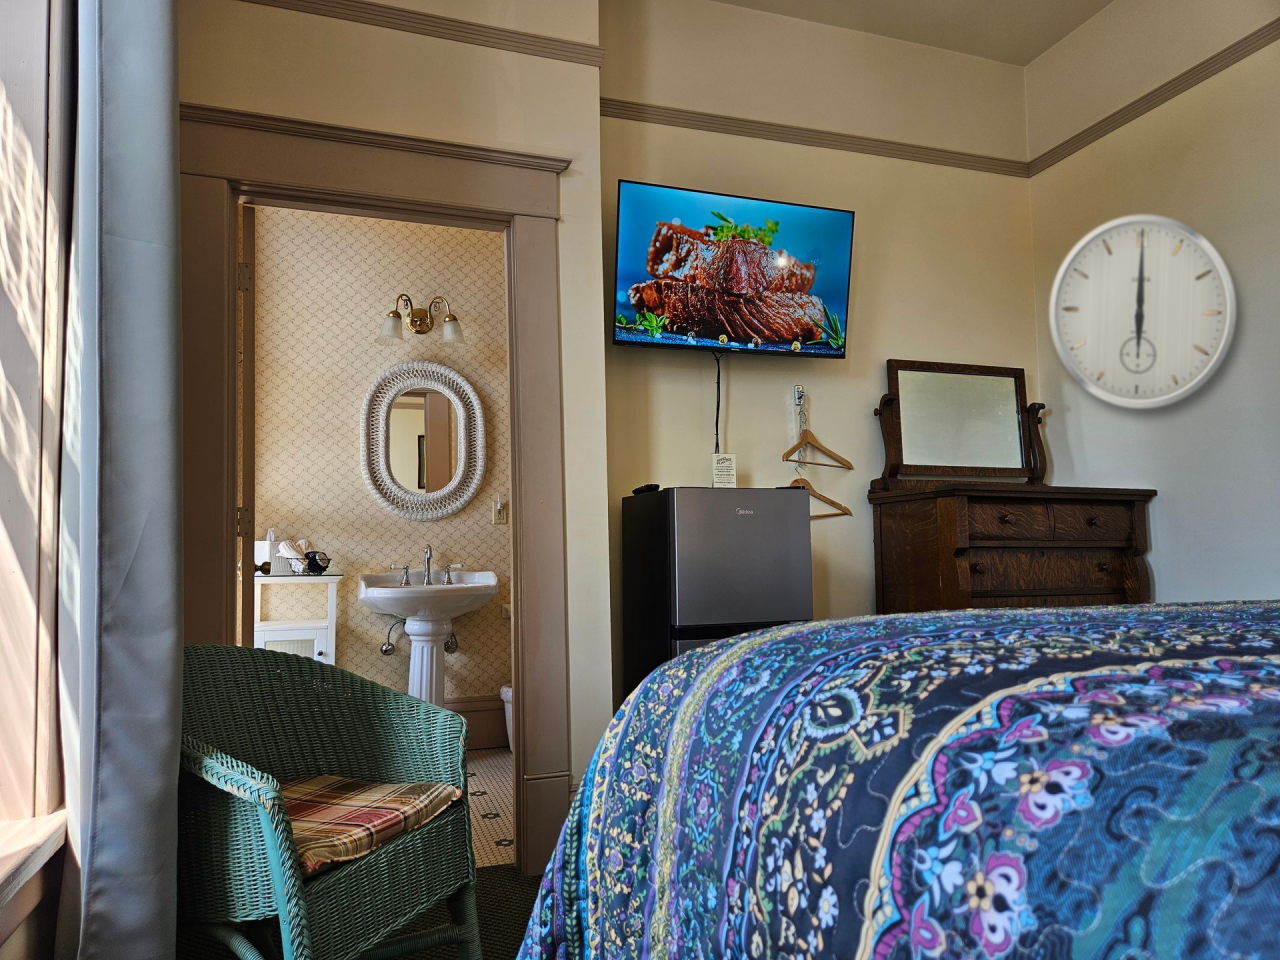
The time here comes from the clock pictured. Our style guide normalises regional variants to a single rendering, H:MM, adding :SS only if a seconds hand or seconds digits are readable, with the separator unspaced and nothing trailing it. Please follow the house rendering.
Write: 6:00
